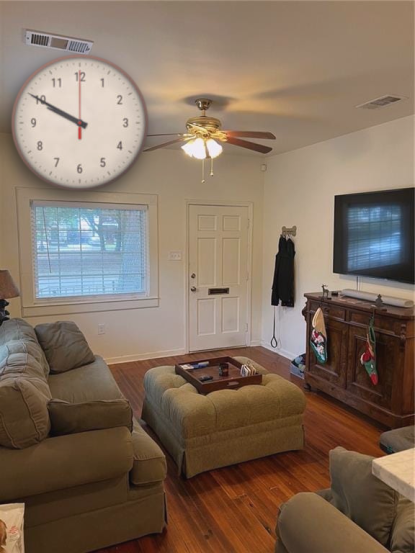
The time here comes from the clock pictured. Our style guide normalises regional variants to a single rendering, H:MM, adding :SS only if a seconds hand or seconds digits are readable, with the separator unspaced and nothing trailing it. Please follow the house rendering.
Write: 9:50:00
